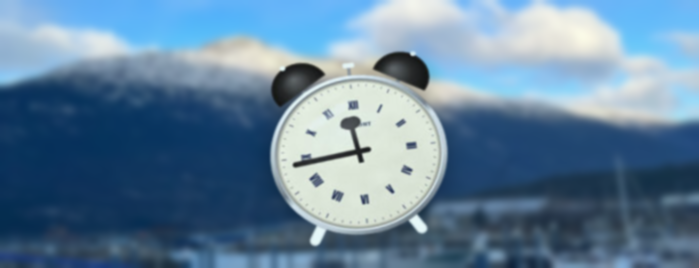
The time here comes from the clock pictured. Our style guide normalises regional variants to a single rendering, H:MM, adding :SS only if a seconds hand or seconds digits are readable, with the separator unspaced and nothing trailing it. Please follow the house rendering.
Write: 11:44
